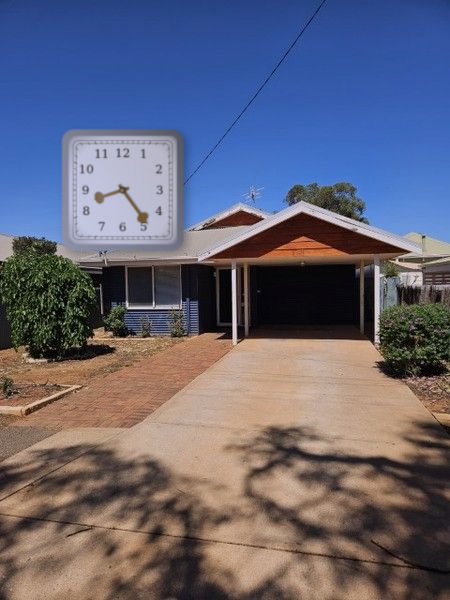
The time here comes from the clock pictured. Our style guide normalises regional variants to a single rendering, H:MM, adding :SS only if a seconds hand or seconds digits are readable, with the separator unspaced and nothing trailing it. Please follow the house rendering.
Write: 8:24
